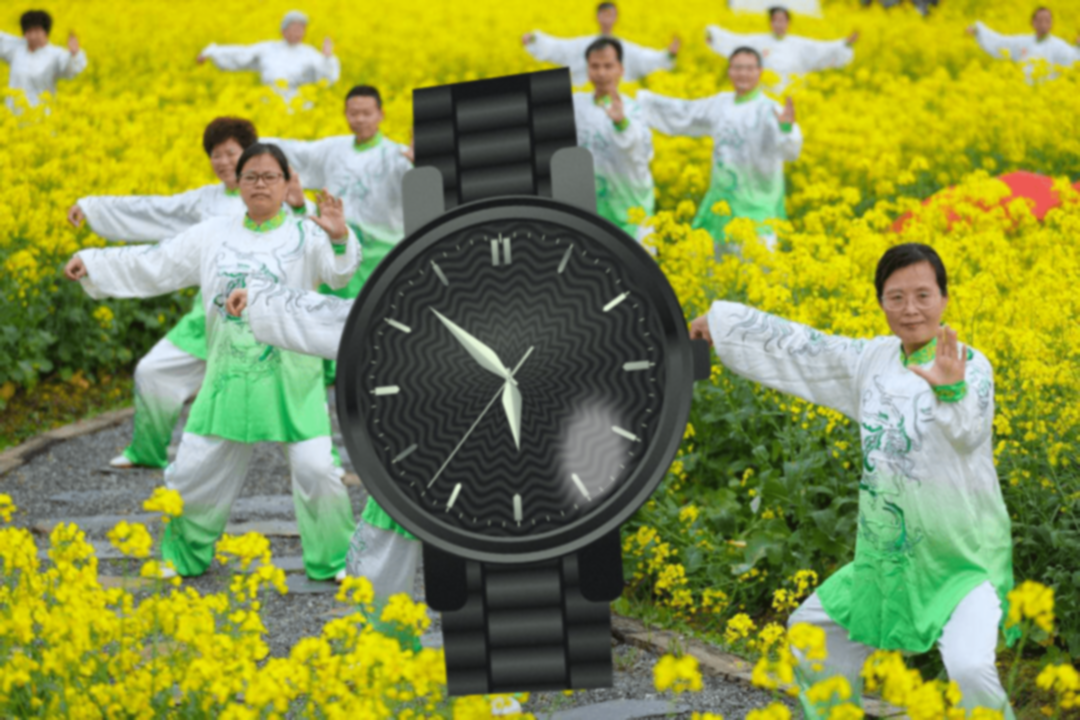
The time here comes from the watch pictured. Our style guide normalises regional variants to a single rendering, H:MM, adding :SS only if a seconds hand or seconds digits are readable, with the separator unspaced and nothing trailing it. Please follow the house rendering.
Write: 5:52:37
